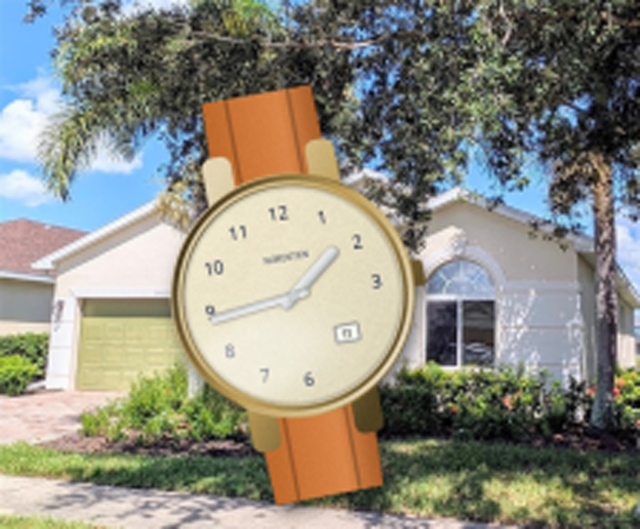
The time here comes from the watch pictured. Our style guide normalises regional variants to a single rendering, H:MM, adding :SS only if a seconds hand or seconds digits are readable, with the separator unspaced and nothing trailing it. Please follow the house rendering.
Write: 1:44
